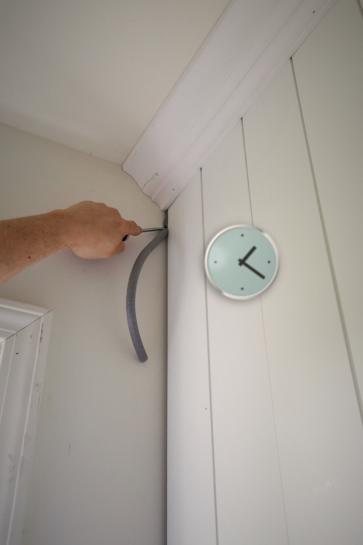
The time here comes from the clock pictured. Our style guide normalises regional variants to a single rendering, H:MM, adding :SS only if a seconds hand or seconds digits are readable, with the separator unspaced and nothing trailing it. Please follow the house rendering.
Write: 1:21
